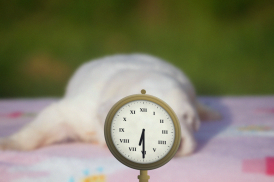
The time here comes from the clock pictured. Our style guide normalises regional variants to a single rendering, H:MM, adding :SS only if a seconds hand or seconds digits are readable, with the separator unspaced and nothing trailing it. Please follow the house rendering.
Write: 6:30
